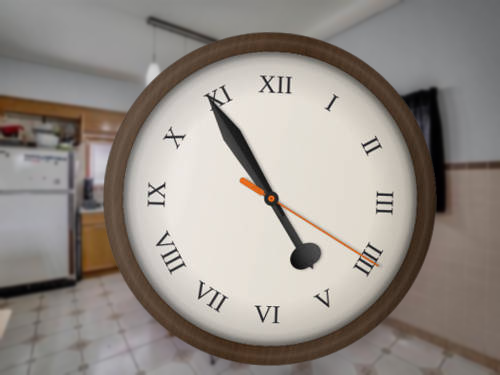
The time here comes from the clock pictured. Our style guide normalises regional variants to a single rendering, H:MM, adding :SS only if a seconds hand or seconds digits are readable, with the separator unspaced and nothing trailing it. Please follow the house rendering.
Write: 4:54:20
